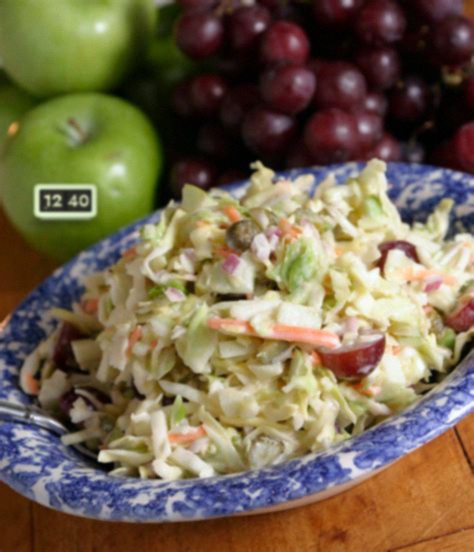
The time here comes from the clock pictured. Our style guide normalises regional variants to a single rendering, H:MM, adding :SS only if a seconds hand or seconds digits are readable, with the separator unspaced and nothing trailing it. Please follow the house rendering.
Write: 12:40
